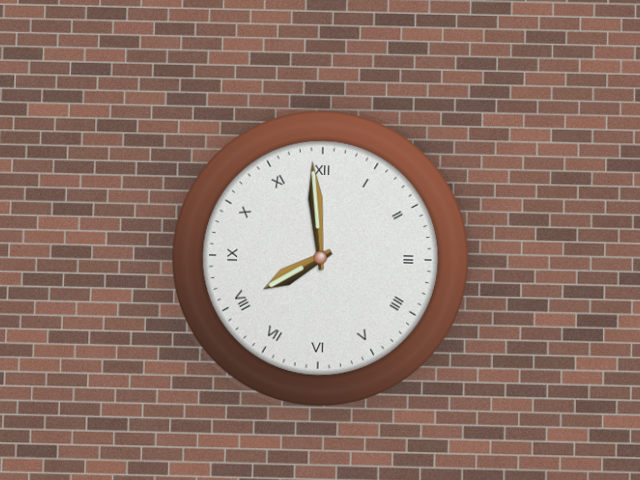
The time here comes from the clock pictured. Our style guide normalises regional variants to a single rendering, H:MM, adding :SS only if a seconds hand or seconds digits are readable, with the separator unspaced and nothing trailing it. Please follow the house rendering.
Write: 7:59
